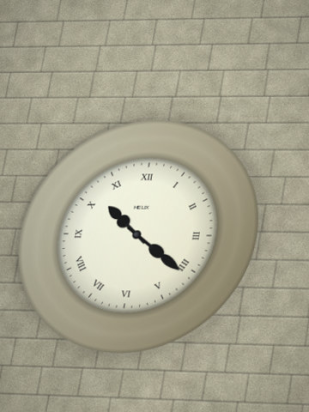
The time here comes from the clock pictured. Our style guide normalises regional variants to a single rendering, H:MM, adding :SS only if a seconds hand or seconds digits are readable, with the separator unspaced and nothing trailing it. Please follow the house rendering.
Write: 10:21
